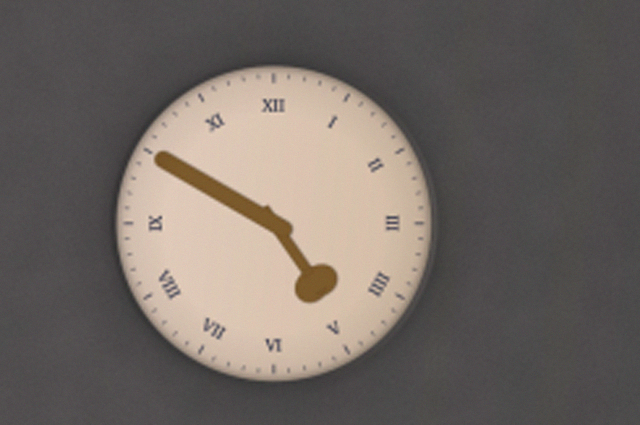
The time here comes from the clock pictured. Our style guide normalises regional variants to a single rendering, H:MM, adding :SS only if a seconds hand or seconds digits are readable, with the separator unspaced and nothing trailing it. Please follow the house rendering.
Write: 4:50
